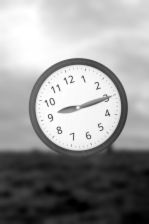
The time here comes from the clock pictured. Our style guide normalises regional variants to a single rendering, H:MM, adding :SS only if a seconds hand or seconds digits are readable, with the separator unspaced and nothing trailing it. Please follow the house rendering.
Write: 9:15
